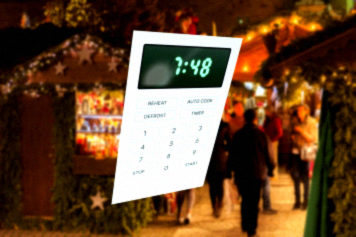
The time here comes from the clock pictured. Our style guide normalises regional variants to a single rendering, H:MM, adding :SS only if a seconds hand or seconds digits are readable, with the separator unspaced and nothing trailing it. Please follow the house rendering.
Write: 7:48
